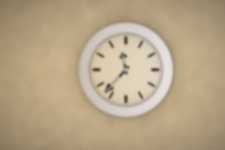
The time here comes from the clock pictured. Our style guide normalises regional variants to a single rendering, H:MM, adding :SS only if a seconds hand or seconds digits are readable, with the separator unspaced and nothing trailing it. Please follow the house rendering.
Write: 11:37
